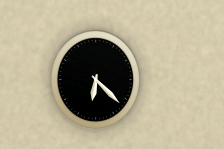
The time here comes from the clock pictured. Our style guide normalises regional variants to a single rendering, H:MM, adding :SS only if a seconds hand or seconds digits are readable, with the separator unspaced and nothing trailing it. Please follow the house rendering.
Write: 6:22
